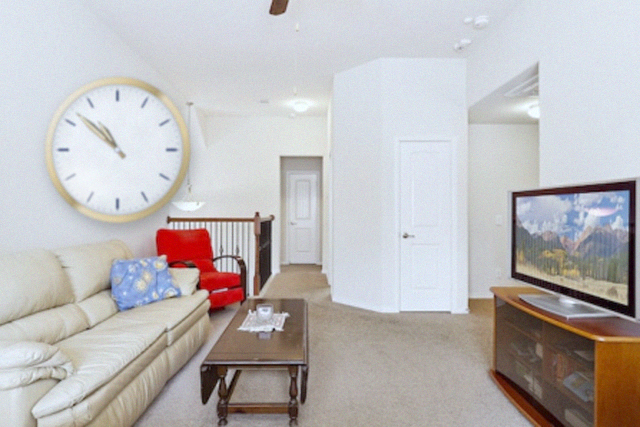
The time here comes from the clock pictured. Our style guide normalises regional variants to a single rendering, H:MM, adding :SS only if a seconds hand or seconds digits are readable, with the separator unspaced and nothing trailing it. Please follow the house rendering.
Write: 10:52
